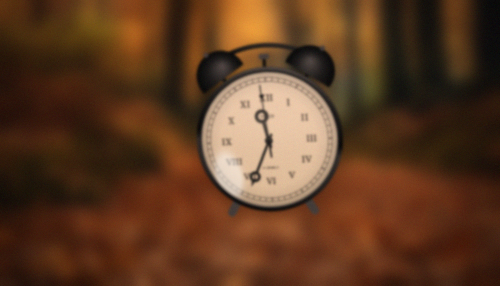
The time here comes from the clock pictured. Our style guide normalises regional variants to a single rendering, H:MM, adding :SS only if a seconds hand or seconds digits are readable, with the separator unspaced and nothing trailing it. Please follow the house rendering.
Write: 11:33:59
